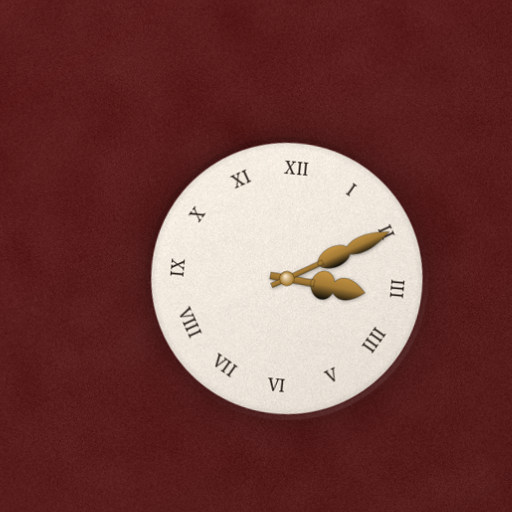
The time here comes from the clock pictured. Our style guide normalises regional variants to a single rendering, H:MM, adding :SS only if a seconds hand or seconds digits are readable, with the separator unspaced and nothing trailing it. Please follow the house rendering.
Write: 3:10
